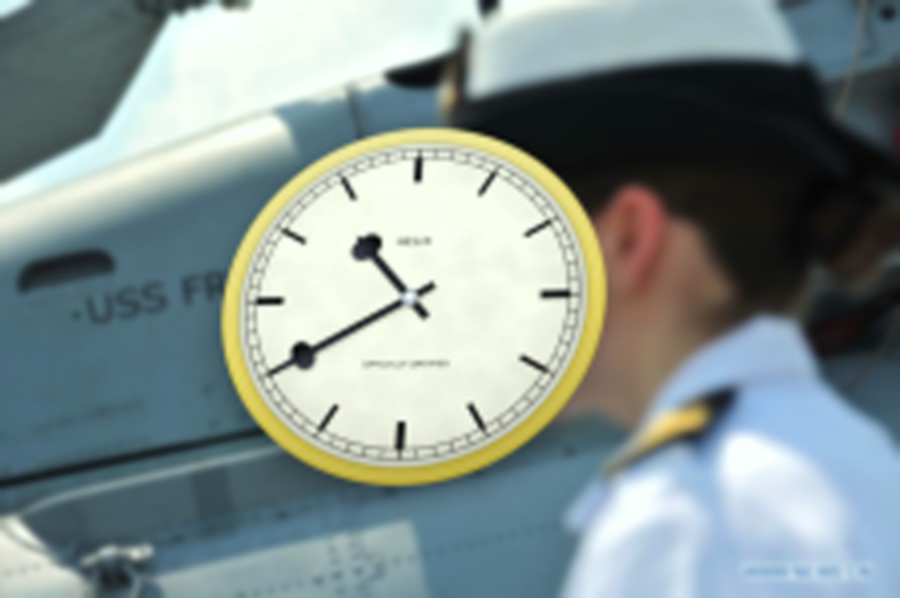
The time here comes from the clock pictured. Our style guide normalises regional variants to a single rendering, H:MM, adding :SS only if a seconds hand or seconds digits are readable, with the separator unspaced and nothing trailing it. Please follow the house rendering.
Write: 10:40
